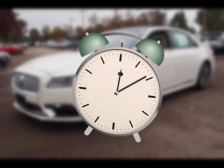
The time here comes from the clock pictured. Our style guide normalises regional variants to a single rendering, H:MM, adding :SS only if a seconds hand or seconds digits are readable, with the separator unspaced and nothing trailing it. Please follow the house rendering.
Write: 12:09
